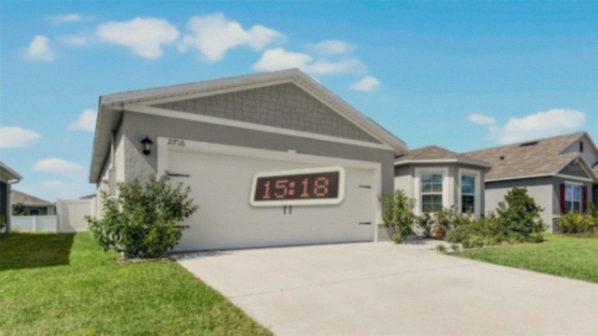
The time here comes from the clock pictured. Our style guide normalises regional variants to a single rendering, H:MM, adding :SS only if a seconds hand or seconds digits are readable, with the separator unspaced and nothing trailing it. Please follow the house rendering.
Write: 15:18
